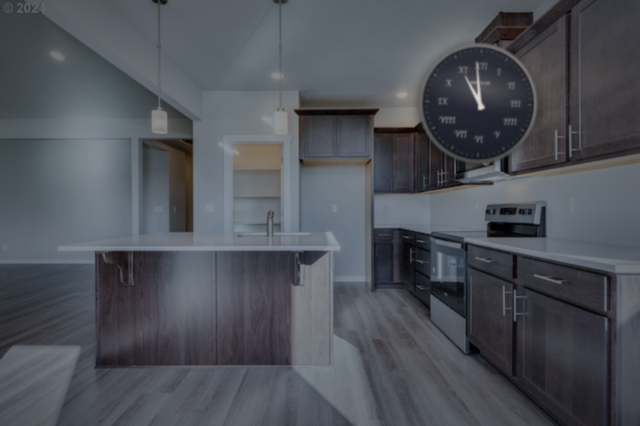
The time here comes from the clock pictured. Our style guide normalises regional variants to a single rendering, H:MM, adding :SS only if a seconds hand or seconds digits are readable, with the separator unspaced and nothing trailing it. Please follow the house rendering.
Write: 10:59
